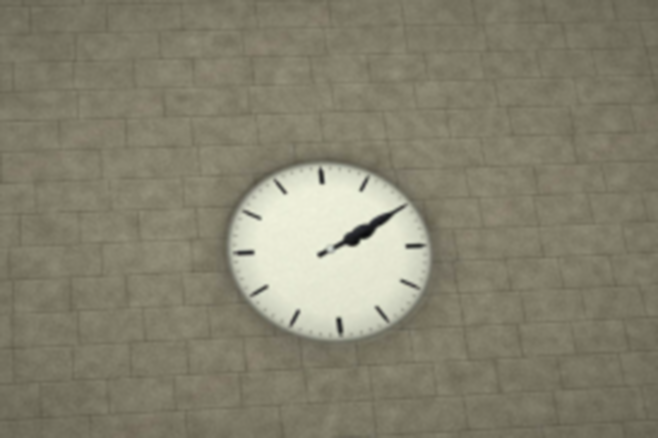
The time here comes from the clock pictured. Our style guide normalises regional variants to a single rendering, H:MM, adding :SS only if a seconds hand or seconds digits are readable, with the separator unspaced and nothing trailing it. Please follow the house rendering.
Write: 2:10
